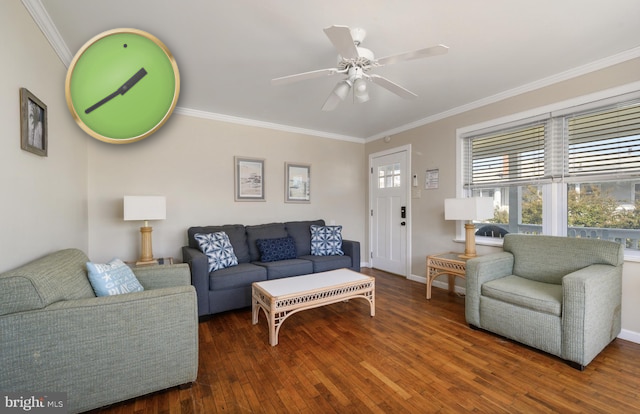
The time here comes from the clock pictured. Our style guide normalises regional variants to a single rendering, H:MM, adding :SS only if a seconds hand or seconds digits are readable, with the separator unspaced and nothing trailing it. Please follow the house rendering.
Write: 1:40
